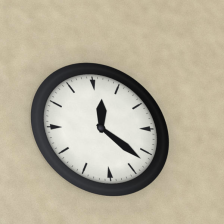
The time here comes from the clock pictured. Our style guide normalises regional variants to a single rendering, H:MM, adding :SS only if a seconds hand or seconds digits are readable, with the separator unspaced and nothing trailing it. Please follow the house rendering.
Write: 12:22
